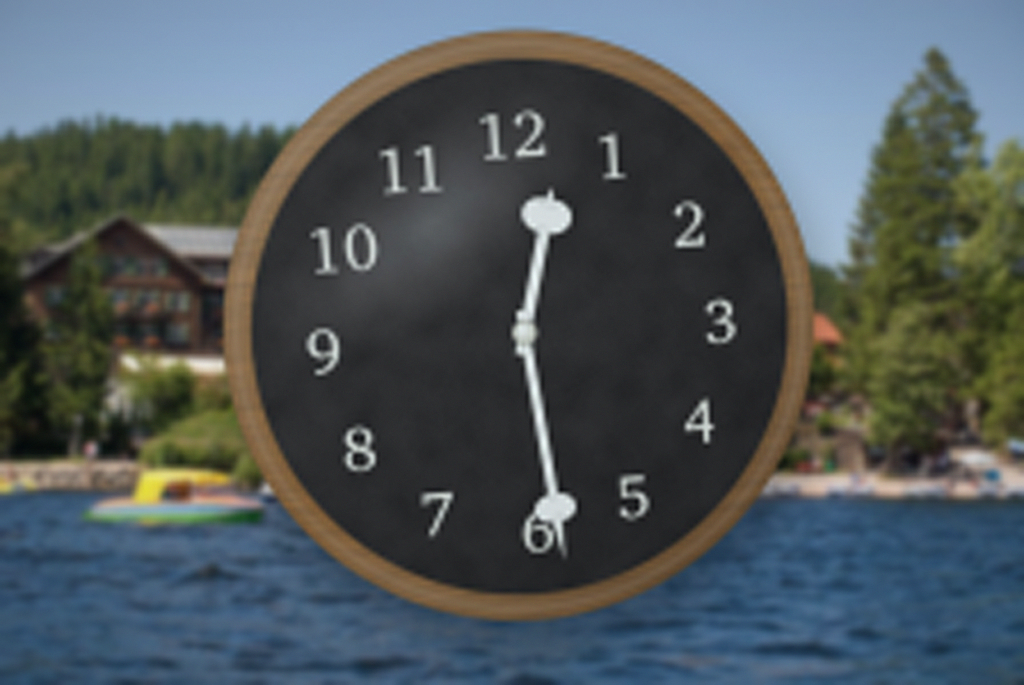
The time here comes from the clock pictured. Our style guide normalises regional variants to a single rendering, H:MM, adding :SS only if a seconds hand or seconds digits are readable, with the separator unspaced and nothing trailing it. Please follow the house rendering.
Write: 12:29
